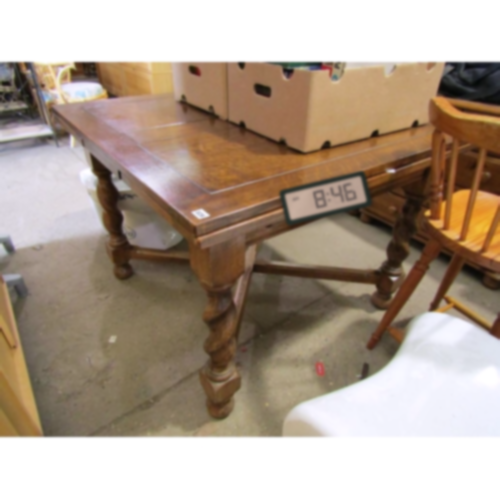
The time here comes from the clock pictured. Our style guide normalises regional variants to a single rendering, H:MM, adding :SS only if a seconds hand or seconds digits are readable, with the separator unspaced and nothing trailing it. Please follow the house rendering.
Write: 8:46
